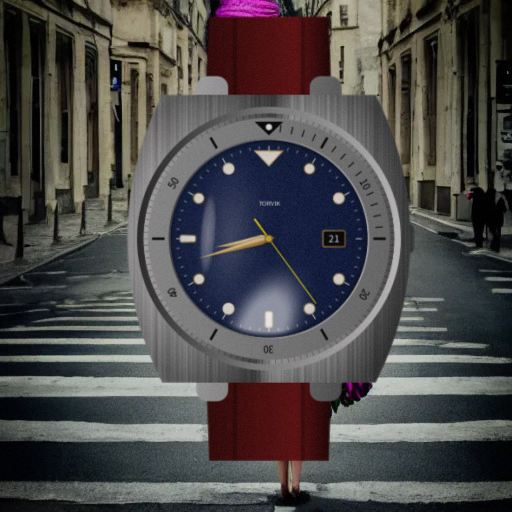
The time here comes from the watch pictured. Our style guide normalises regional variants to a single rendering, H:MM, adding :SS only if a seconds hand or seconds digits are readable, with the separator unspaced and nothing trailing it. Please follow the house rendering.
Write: 8:42:24
